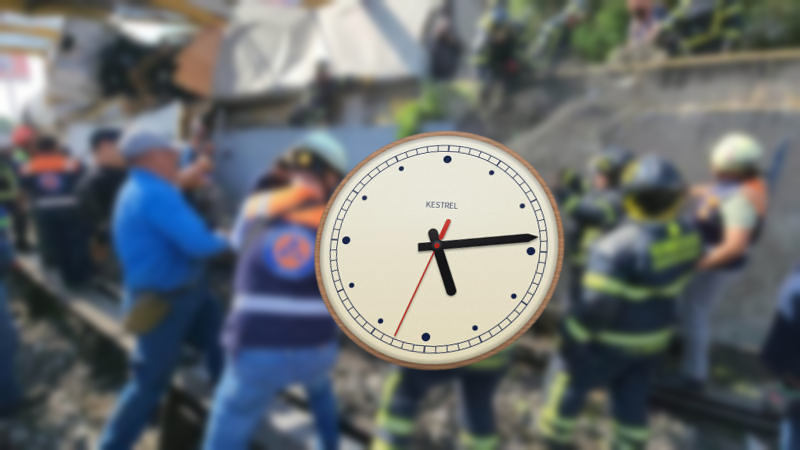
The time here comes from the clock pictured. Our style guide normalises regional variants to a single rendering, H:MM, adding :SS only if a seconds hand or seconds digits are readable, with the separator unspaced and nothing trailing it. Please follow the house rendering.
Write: 5:13:33
